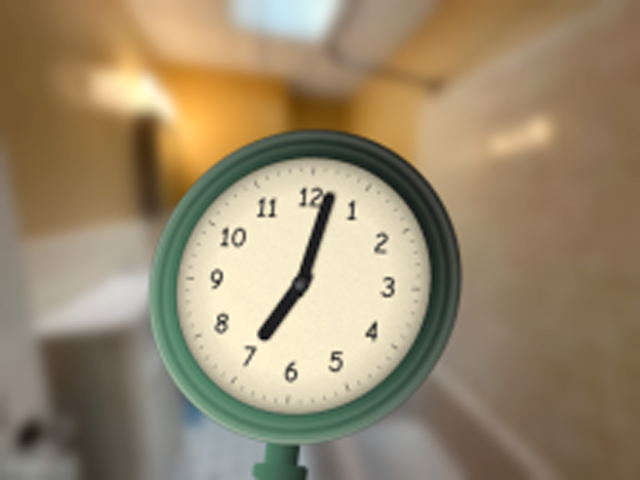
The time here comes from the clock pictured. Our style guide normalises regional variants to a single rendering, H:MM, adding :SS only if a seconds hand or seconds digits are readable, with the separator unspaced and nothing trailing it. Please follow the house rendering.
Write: 7:02
